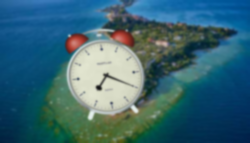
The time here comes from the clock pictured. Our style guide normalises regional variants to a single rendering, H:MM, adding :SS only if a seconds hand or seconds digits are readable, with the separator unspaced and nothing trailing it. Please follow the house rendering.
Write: 7:20
